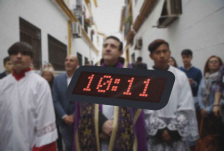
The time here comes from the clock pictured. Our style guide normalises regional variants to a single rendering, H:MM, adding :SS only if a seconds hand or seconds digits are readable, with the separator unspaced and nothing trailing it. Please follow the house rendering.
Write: 10:11
